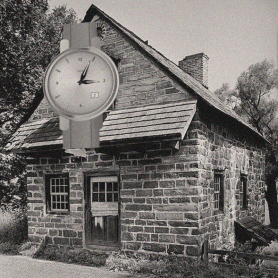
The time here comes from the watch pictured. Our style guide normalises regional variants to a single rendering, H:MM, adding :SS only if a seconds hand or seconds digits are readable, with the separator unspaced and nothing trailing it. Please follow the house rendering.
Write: 3:04
